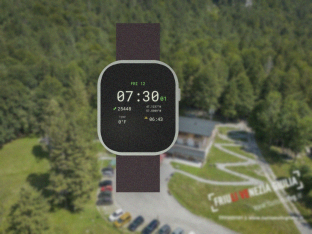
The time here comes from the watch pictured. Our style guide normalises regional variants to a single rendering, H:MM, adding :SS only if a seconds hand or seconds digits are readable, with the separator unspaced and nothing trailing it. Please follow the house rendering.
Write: 7:30
